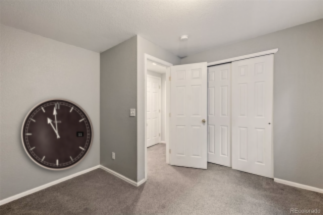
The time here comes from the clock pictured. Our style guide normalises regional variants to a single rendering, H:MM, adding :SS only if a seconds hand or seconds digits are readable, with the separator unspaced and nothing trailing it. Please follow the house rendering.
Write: 10:59
